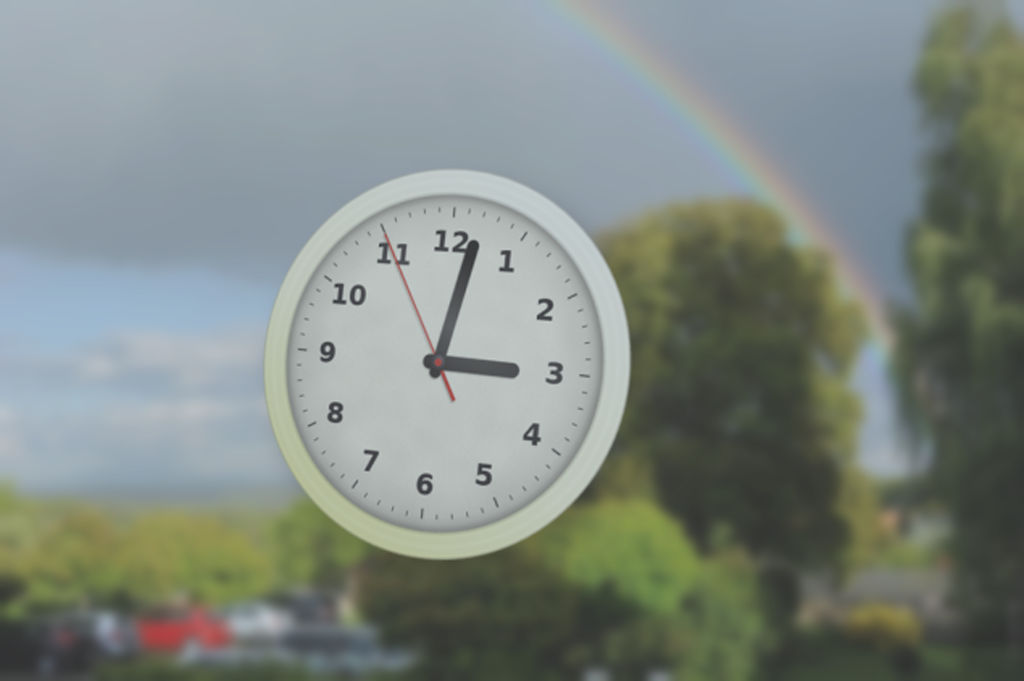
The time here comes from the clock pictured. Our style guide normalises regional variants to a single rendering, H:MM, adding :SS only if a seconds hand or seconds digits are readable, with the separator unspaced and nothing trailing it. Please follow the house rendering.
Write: 3:01:55
